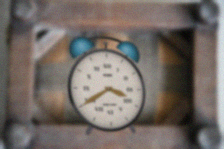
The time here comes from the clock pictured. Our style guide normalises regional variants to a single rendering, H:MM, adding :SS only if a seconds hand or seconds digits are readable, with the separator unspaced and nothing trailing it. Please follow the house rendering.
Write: 3:40
